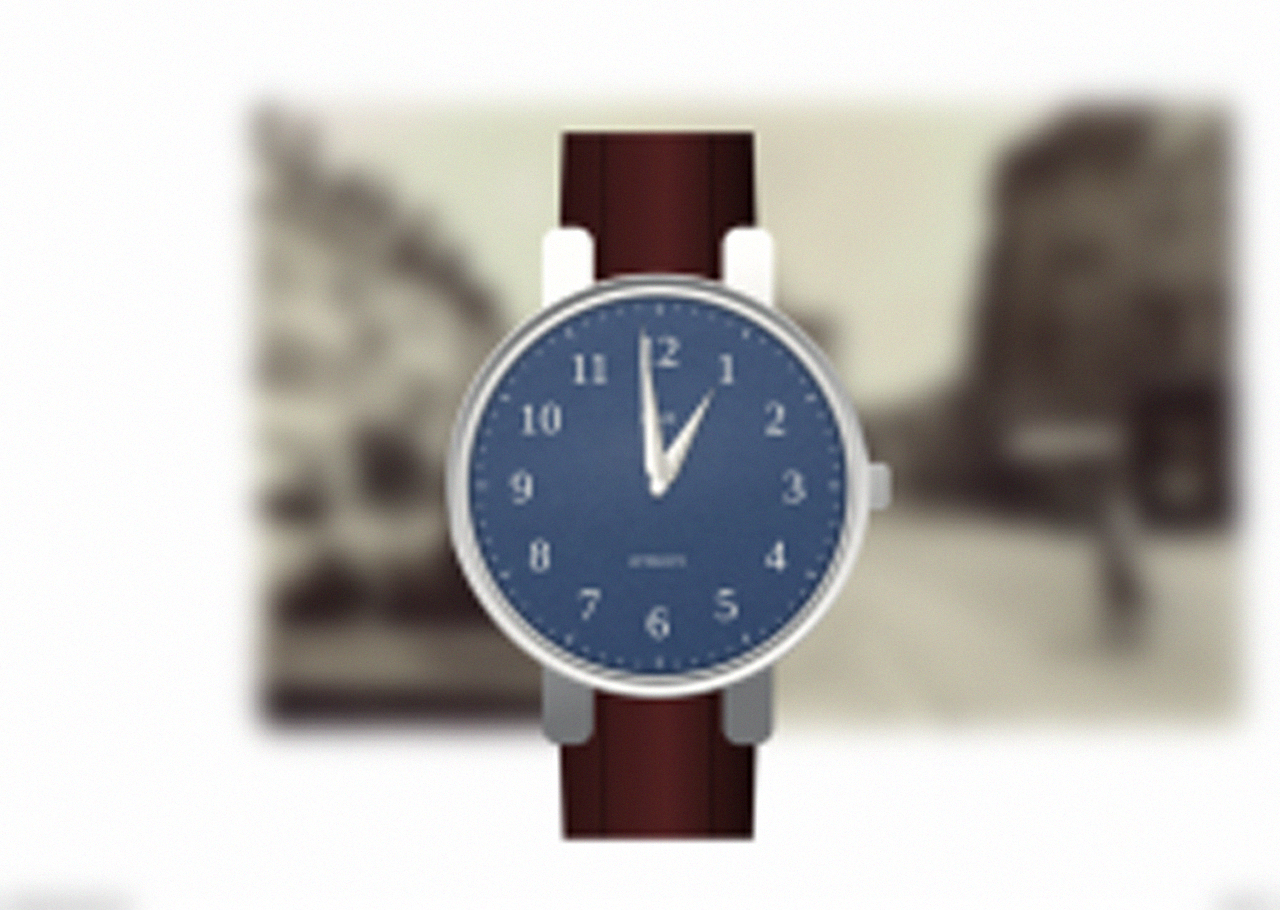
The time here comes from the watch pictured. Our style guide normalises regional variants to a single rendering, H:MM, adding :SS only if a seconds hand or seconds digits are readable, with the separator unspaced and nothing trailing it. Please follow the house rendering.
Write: 12:59
